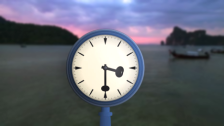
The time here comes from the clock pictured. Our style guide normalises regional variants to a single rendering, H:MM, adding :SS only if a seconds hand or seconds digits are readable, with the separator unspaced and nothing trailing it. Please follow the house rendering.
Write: 3:30
